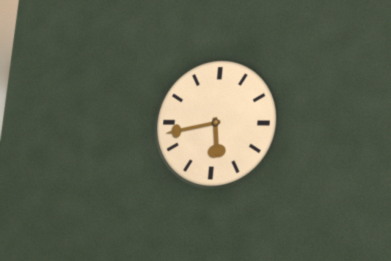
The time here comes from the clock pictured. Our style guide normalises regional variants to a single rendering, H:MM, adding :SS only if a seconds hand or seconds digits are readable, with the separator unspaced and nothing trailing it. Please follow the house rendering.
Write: 5:43
